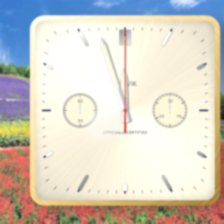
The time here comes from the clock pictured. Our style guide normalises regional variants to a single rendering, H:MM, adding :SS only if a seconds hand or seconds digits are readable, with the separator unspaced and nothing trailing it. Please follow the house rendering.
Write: 11:57
